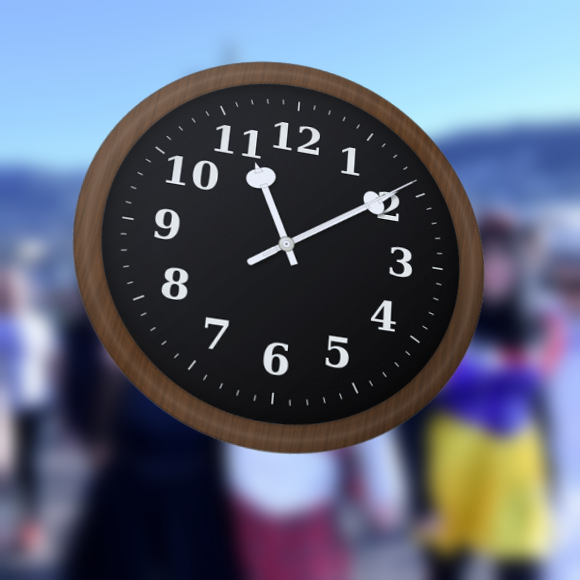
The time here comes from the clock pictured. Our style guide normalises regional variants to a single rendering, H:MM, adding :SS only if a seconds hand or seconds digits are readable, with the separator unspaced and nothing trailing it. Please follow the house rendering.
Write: 11:09:09
